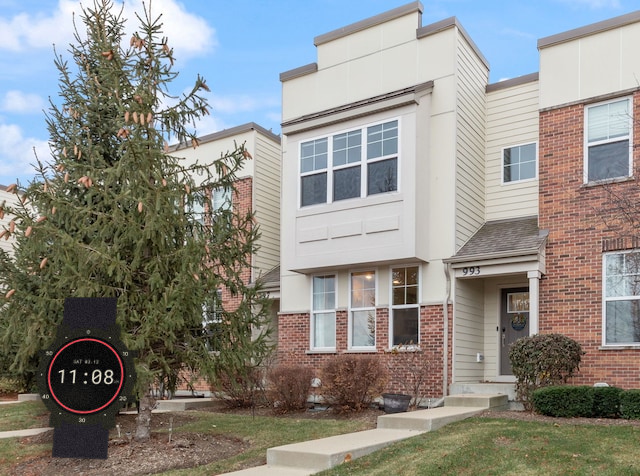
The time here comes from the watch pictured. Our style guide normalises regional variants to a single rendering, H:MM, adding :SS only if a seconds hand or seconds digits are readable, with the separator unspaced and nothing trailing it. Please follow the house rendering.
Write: 11:08
